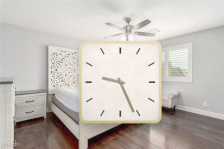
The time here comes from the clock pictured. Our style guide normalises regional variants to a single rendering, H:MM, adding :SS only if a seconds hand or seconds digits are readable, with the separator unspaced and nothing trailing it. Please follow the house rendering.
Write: 9:26
